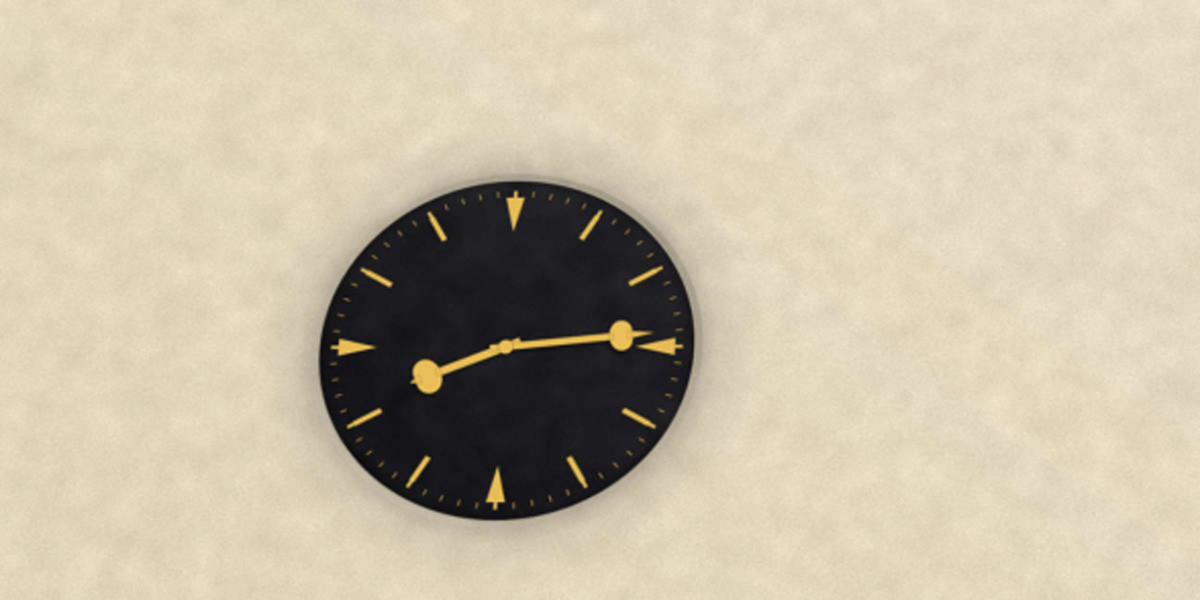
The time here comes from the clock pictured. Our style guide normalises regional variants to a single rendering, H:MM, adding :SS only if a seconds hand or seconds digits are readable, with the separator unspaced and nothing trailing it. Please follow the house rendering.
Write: 8:14
